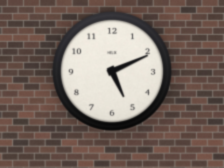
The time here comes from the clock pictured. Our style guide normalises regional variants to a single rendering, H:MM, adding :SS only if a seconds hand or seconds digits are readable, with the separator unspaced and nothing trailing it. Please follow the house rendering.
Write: 5:11
